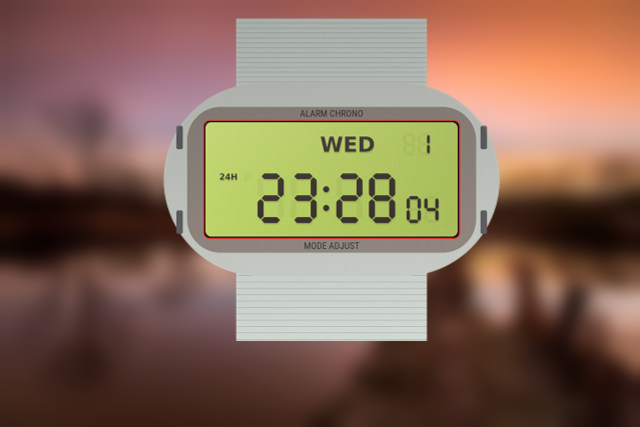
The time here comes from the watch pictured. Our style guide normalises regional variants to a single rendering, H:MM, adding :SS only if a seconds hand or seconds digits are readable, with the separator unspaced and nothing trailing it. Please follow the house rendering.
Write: 23:28:04
